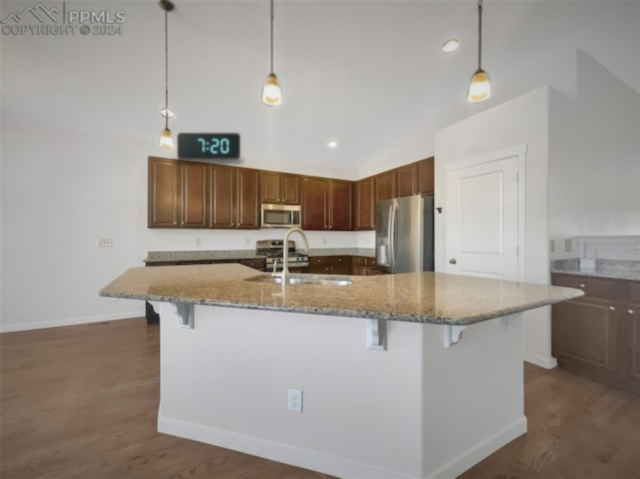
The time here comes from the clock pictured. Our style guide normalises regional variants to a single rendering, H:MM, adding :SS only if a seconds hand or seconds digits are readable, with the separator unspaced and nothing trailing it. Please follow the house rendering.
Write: 7:20
